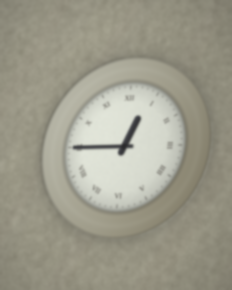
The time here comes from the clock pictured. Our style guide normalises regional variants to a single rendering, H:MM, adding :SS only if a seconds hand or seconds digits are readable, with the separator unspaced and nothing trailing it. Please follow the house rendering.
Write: 12:45
